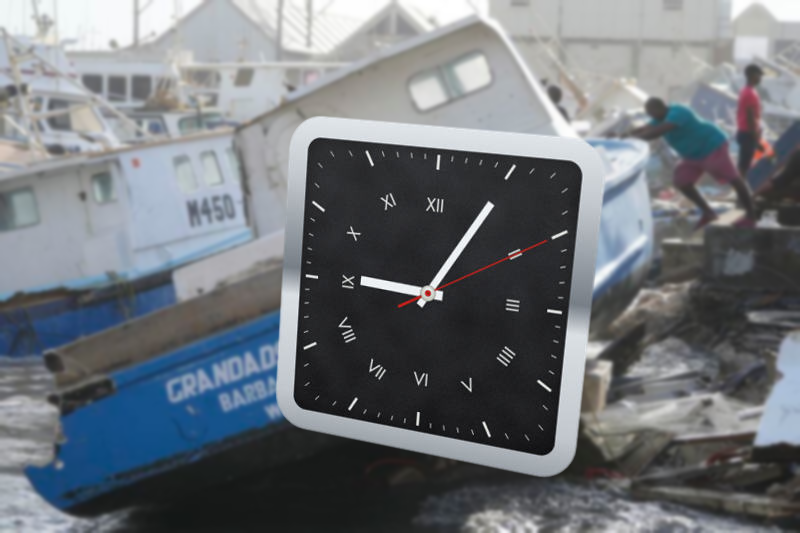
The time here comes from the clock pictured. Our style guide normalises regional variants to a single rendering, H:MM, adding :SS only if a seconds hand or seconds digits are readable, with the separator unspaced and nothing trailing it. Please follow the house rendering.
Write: 9:05:10
